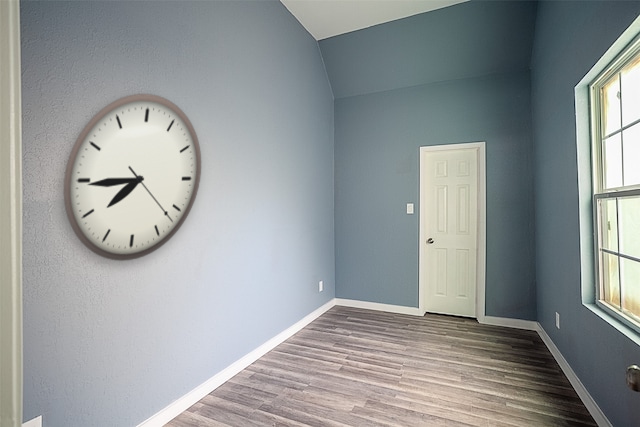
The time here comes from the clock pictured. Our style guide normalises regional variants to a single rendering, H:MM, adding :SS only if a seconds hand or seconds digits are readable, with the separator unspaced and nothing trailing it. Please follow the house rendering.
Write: 7:44:22
